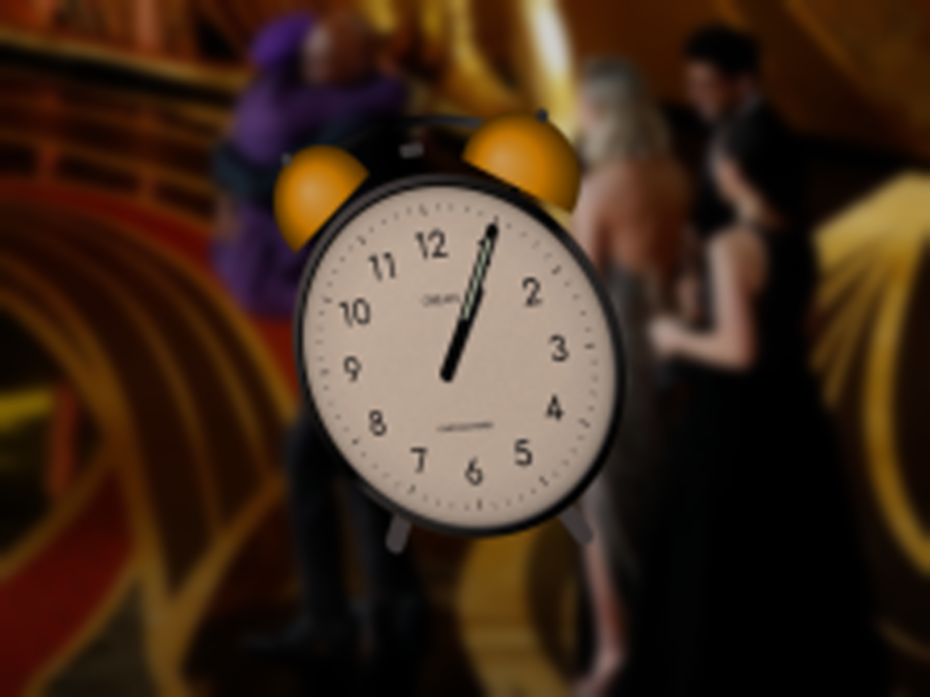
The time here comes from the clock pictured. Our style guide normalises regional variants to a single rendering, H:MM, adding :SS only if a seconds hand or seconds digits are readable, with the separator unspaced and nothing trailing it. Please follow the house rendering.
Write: 1:05
